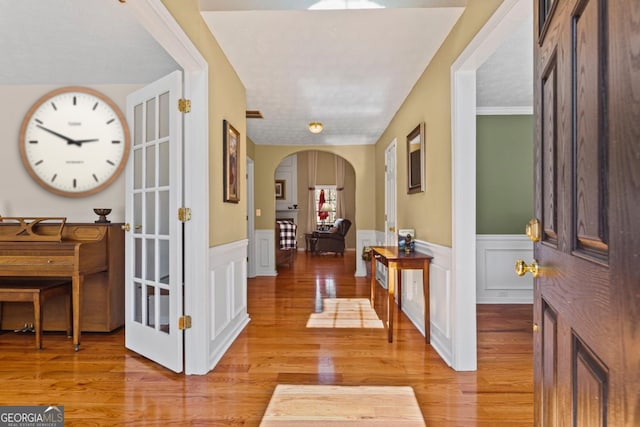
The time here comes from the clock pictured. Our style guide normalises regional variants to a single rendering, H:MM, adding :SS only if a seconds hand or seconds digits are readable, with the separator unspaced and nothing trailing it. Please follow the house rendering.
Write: 2:49
